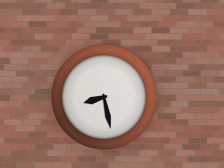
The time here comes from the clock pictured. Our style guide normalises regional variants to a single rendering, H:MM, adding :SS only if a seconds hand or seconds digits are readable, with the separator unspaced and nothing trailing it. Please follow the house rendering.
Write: 8:28
